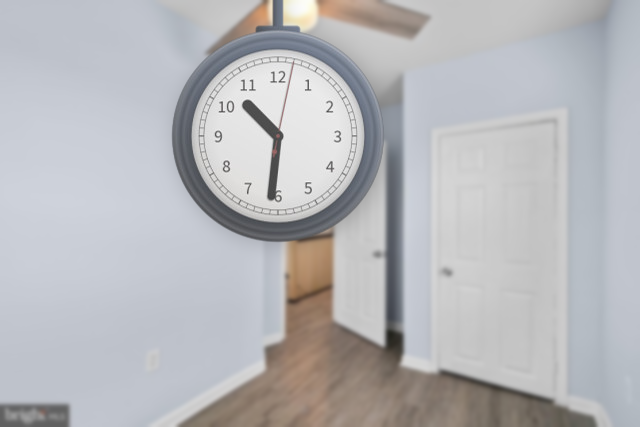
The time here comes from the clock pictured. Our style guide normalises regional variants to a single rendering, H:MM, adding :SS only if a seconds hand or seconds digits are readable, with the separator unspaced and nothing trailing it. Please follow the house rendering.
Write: 10:31:02
